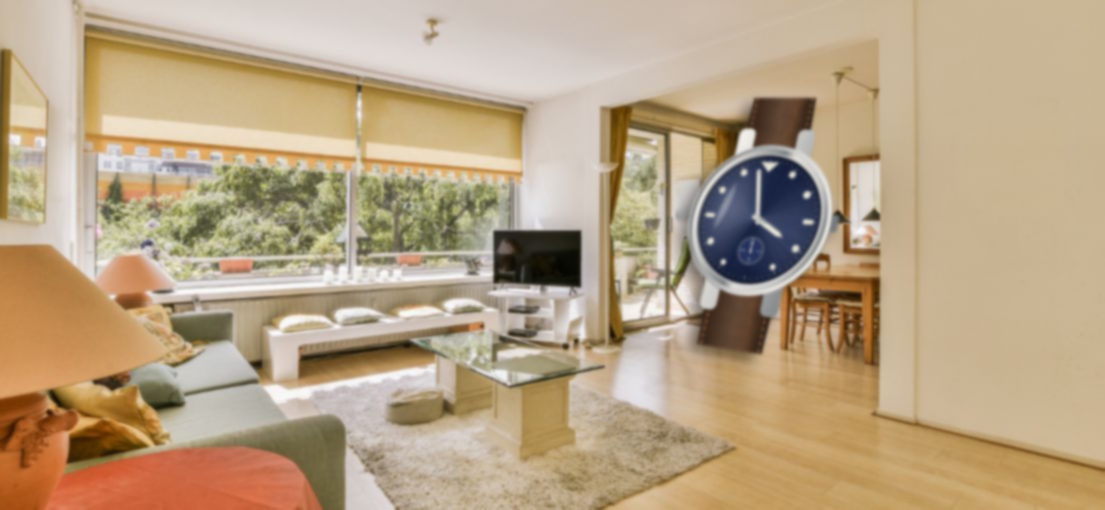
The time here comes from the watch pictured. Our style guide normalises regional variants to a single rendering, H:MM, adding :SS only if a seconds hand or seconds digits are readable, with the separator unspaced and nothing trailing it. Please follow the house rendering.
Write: 3:58
